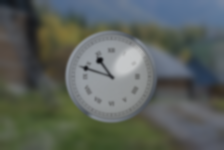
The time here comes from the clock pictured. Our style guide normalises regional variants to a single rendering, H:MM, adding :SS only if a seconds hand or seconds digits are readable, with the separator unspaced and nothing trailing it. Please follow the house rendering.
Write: 10:48
